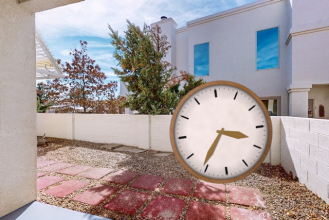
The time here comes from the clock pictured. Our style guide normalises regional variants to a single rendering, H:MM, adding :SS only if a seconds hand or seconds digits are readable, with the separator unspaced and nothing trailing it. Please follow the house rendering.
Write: 3:36
